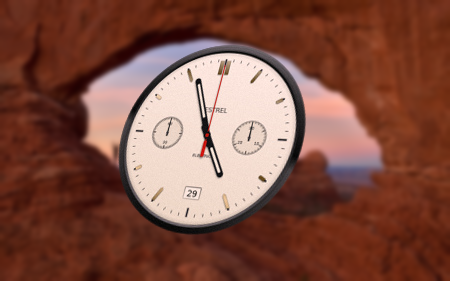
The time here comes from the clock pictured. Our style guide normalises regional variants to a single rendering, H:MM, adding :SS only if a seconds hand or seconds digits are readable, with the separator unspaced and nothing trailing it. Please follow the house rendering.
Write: 4:56
